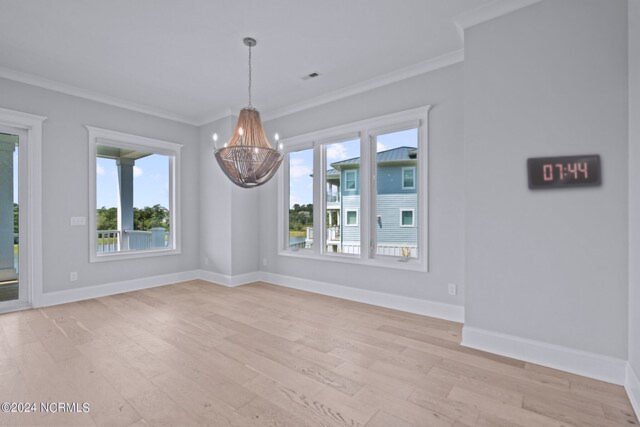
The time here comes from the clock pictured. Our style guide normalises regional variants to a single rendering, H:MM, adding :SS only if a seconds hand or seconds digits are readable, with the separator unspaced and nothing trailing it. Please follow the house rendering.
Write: 7:44
